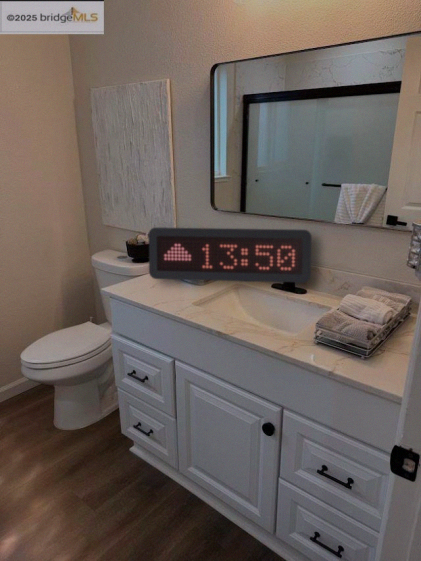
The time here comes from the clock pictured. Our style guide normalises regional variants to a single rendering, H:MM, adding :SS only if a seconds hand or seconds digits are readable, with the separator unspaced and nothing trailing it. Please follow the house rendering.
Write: 13:50
